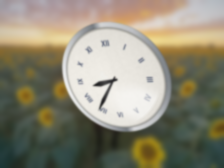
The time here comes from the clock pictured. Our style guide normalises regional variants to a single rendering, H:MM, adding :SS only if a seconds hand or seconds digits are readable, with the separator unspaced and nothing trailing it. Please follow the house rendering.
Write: 8:36
